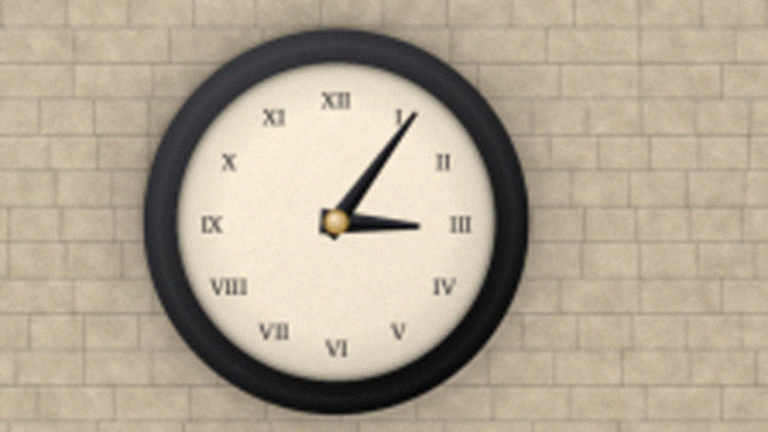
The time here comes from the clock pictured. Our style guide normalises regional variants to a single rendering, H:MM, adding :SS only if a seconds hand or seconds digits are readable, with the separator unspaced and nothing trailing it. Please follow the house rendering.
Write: 3:06
